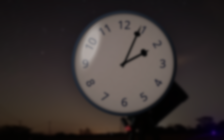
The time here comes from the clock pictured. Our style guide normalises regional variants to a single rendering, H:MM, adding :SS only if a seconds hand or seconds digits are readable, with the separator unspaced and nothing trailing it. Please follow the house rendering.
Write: 2:04
